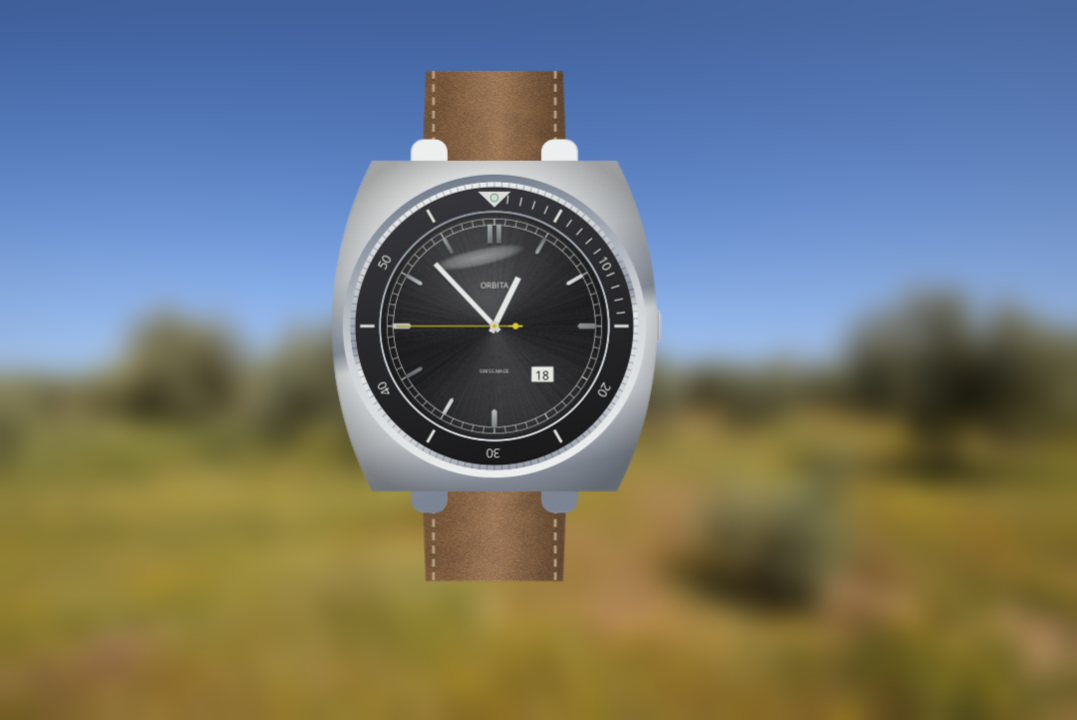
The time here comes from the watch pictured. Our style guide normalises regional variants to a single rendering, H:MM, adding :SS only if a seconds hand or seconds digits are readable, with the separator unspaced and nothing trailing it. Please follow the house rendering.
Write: 12:52:45
